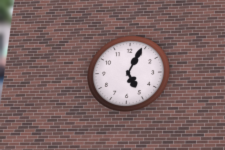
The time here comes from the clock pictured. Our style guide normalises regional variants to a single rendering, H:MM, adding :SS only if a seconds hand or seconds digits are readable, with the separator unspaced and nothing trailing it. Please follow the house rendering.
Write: 5:04
